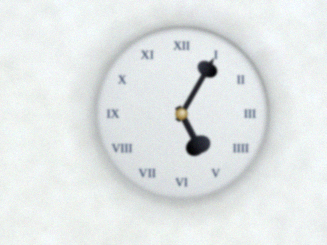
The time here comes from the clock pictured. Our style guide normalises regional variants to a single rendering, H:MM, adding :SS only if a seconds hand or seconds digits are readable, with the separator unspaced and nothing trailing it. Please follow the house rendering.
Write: 5:05
